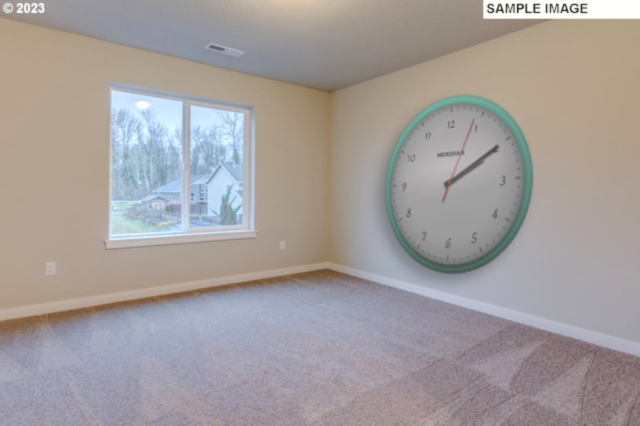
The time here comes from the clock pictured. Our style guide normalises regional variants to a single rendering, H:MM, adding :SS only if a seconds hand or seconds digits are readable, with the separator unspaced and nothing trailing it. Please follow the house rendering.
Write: 2:10:04
